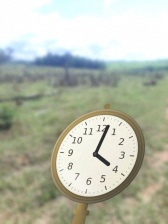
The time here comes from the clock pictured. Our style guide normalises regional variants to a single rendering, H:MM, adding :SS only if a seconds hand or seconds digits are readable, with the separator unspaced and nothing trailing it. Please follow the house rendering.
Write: 4:02
